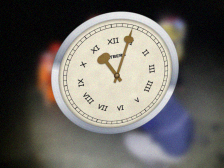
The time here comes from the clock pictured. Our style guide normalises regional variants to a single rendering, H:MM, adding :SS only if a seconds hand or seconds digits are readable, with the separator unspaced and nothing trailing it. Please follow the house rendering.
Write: 11:04
